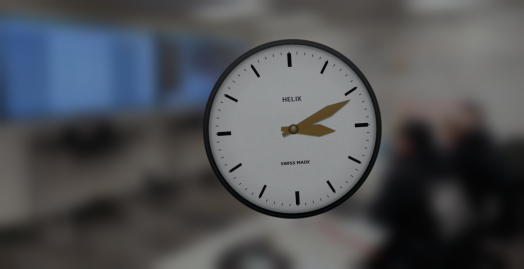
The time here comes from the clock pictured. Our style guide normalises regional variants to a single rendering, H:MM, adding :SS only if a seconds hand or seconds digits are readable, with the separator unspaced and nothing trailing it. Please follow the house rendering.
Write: 3:11
